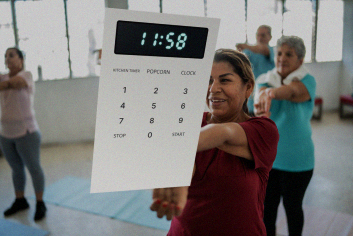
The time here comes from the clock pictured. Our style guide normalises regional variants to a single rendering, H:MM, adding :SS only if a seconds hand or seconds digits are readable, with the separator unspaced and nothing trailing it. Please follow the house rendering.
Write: 11:58
